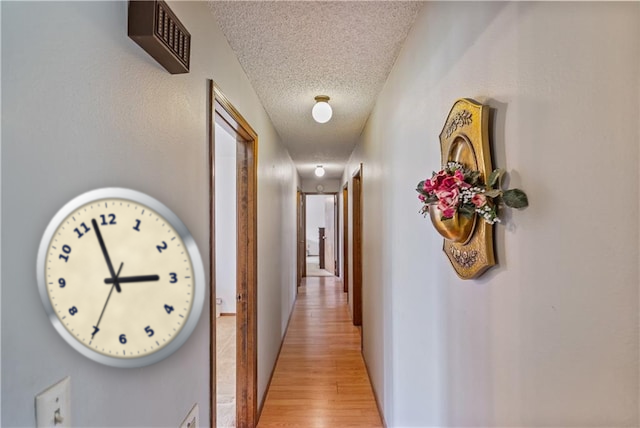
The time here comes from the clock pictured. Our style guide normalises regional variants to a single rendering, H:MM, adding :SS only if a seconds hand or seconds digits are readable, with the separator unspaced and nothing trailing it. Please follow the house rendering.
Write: 2:57:35
